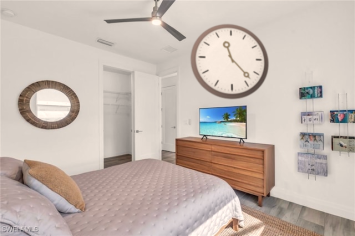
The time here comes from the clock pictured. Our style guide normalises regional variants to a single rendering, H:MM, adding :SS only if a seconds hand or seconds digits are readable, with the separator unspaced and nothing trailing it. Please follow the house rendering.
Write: 11:23
